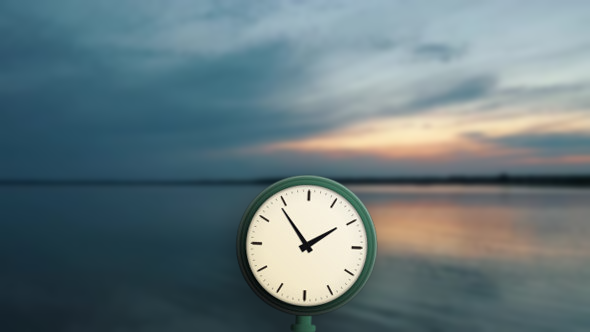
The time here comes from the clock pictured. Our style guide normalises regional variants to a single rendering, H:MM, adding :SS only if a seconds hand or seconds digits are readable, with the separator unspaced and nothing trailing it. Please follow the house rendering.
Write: 1:54
